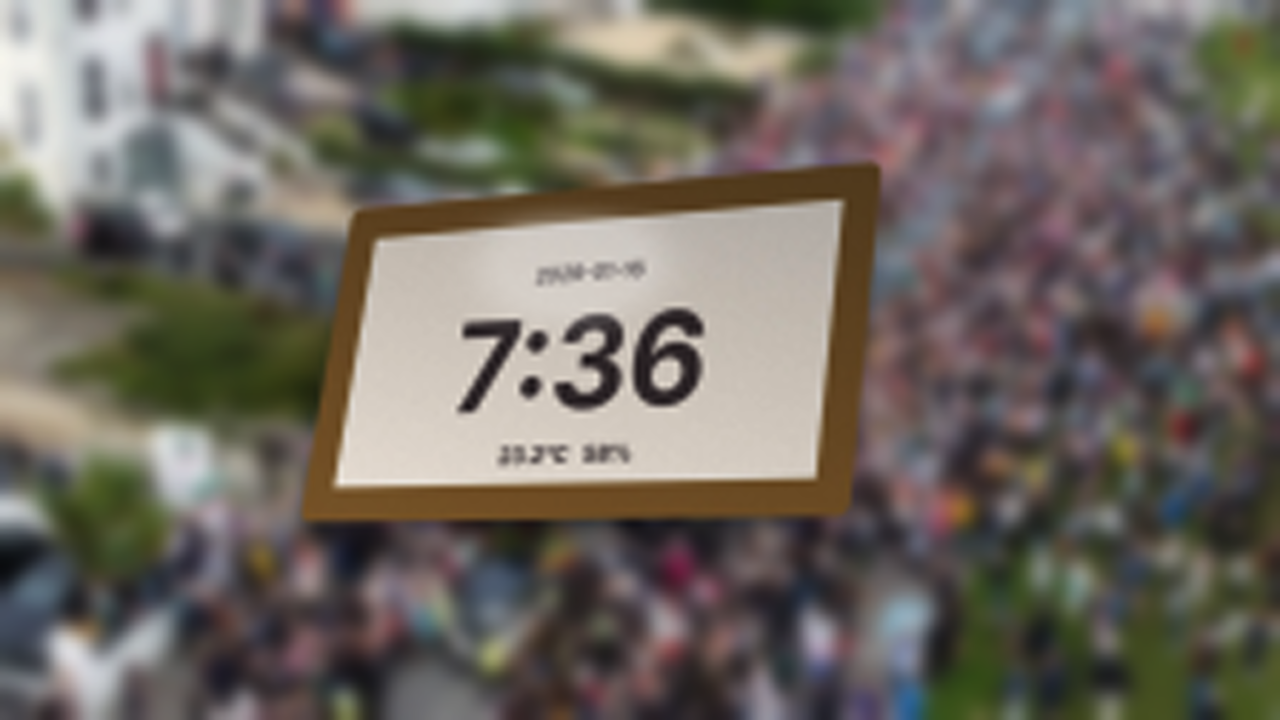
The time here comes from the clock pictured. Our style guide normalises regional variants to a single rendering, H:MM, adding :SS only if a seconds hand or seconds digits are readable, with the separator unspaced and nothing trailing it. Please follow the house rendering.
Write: 7:36
